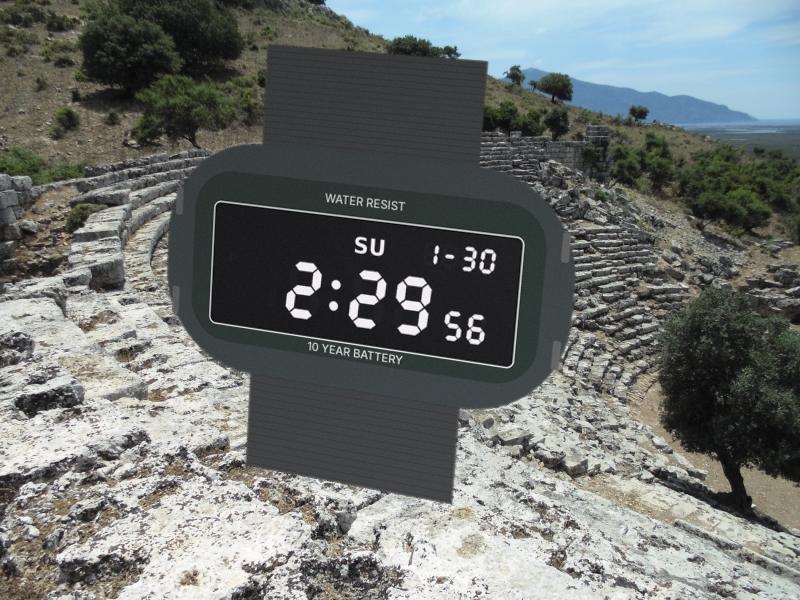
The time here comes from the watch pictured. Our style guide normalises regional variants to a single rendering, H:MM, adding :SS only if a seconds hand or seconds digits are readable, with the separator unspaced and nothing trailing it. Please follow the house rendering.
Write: 2:29:56
